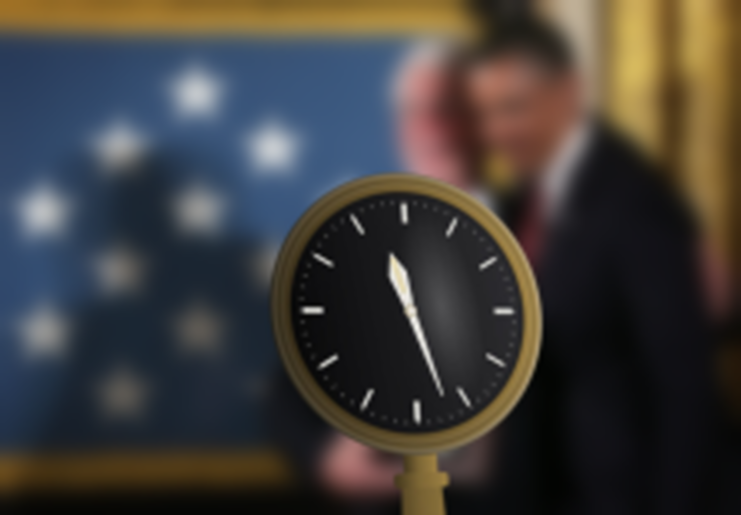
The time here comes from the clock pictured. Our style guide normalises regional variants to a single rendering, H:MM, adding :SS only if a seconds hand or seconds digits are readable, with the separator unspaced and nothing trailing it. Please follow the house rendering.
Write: 11:27
